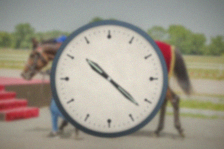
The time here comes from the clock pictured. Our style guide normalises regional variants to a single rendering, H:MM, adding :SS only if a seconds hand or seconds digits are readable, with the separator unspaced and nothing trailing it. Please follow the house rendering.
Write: 10:22
